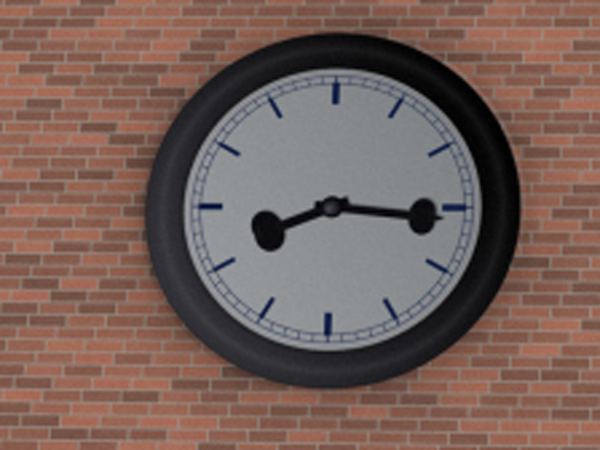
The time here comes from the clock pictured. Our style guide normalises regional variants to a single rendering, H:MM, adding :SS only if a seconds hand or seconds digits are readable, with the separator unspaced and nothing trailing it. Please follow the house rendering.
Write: 8:16
